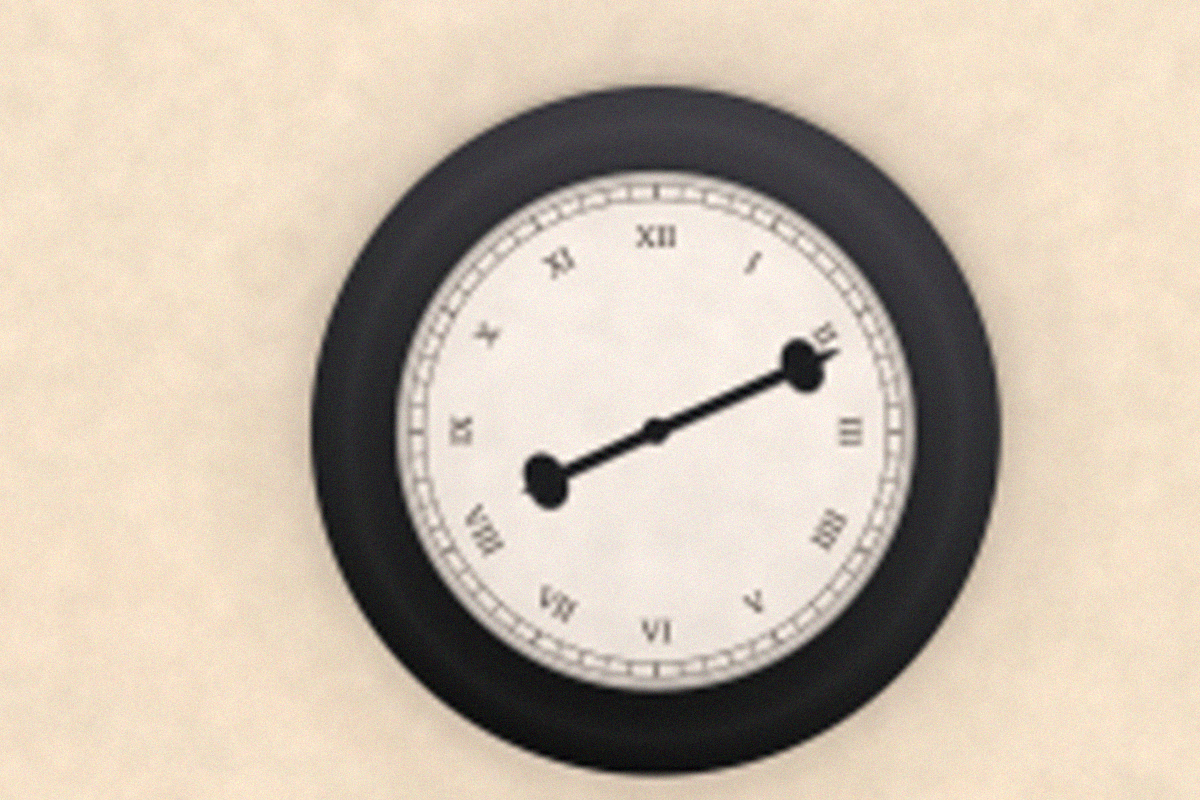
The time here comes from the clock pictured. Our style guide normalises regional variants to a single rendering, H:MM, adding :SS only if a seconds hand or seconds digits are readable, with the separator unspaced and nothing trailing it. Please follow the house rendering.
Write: 8:11
